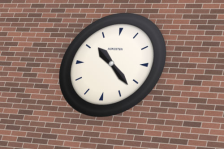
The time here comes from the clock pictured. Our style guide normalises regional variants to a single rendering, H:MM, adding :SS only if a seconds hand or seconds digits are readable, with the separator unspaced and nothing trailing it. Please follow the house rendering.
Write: 10:22
